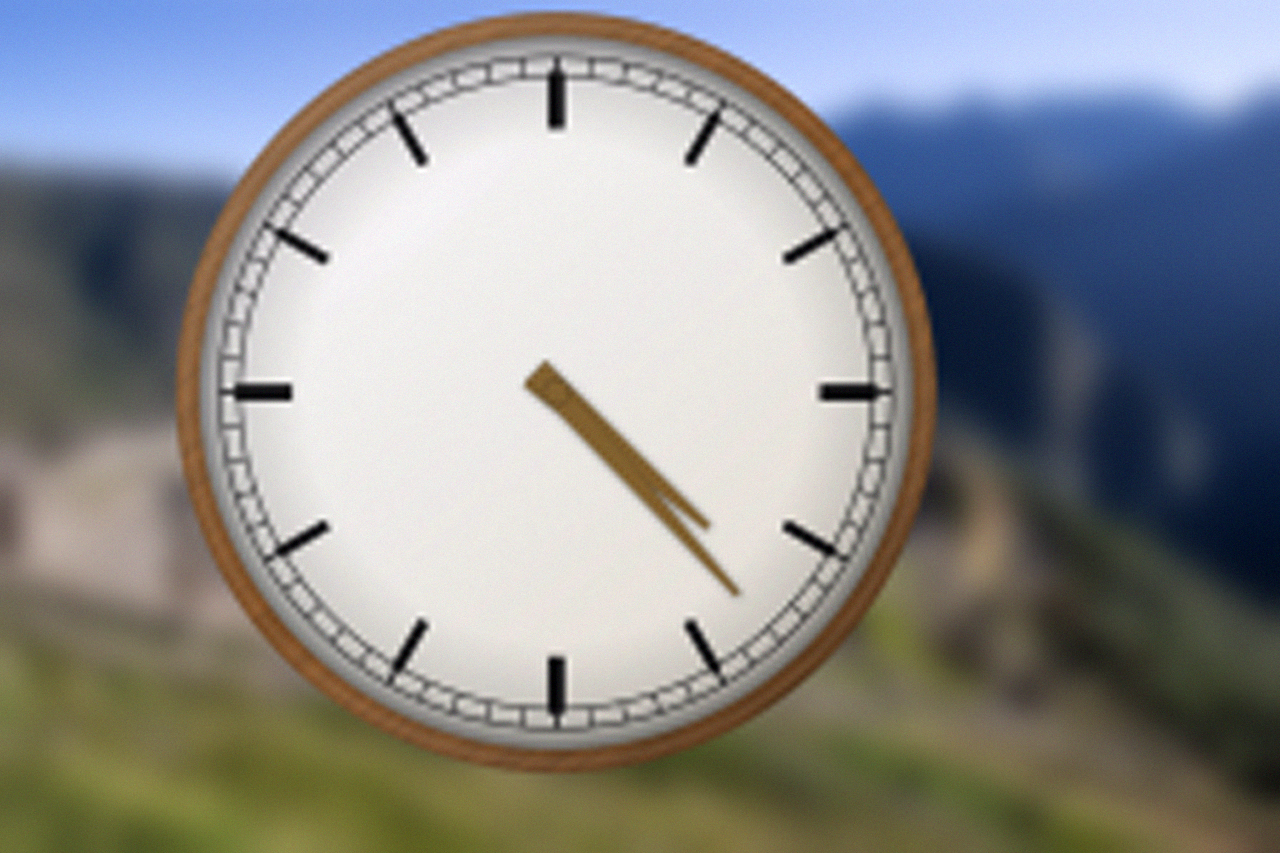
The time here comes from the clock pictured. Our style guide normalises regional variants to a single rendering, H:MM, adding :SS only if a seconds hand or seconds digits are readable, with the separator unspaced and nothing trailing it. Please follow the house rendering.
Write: 4:23
